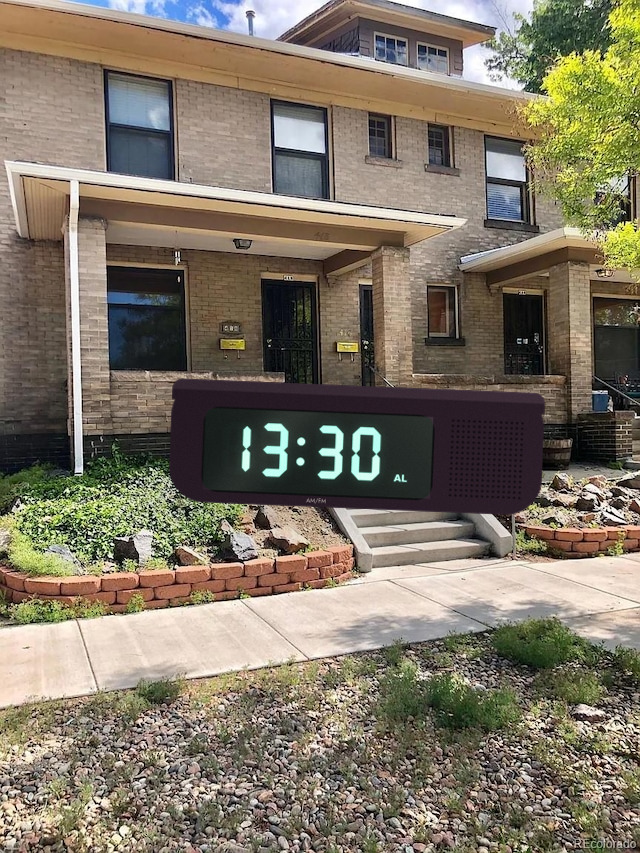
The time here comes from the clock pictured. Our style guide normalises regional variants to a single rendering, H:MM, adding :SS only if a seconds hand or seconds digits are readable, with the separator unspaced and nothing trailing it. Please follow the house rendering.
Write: 13:30
